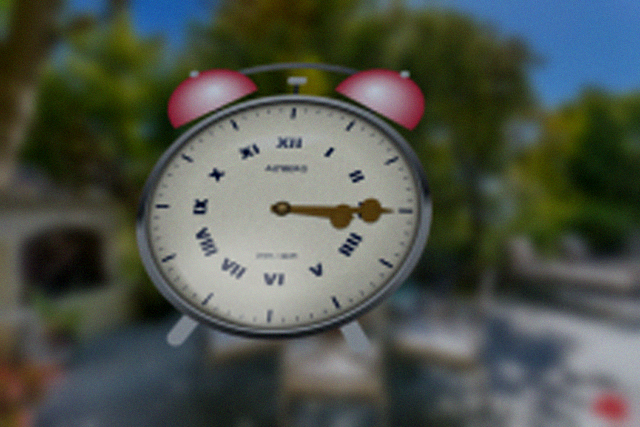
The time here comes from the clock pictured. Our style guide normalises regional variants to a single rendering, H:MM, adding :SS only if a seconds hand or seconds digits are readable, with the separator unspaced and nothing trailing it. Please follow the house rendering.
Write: 3:15
